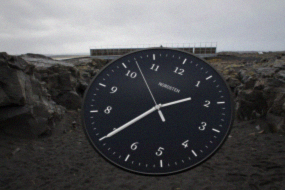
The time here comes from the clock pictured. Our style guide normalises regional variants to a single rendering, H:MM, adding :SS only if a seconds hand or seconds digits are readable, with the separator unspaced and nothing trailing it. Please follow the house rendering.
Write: 1:34:52
